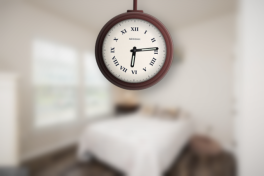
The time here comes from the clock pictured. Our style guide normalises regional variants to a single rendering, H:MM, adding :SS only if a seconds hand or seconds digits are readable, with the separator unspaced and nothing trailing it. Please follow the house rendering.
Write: 6:14
